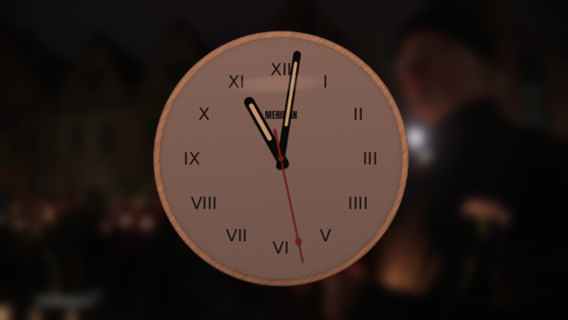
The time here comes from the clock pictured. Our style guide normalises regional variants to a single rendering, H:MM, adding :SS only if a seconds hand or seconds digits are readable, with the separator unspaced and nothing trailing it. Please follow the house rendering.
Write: 11:01:28
